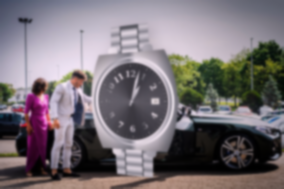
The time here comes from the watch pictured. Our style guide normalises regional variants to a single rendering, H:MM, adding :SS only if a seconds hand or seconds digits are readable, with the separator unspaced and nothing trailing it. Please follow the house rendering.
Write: 1:03
